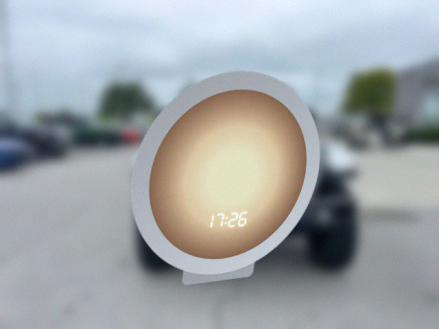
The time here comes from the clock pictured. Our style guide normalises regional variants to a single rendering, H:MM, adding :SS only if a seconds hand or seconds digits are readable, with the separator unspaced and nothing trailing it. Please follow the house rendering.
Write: 17:26
